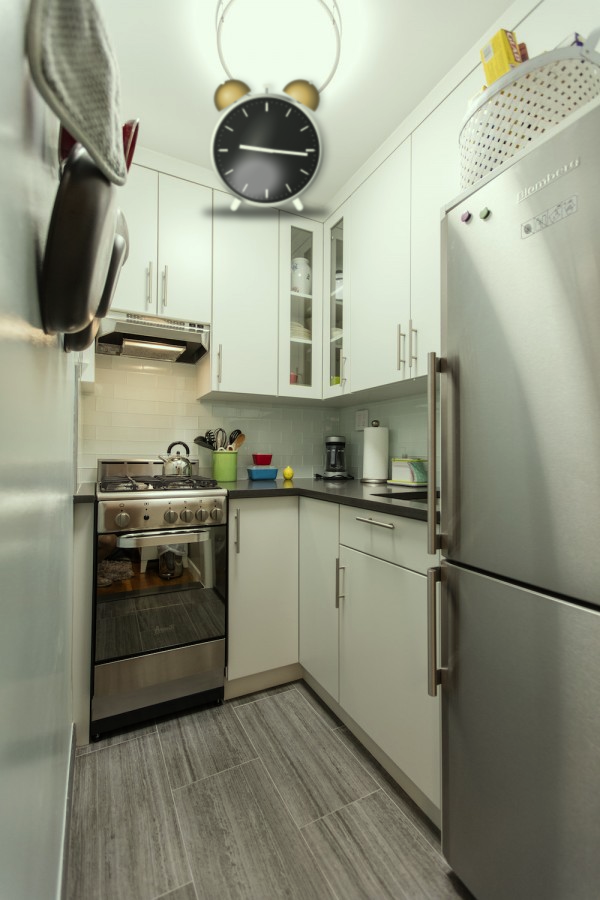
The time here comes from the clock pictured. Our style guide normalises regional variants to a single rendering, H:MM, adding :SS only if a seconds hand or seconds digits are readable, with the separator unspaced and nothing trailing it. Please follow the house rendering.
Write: 9:16
